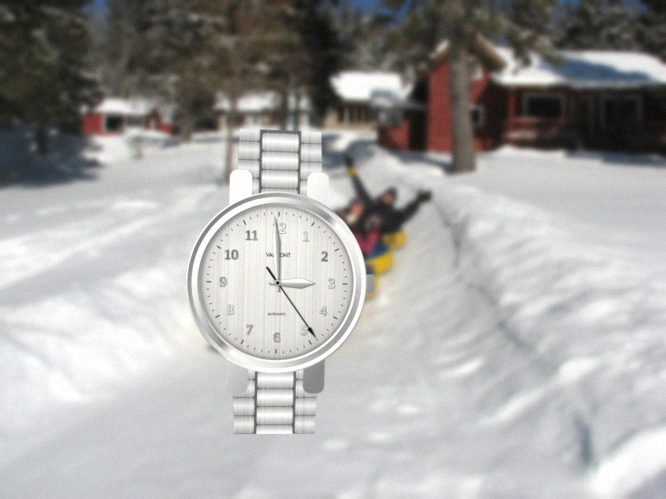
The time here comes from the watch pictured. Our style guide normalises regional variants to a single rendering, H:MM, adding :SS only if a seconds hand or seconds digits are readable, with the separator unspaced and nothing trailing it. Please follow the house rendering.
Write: 2:59:24
